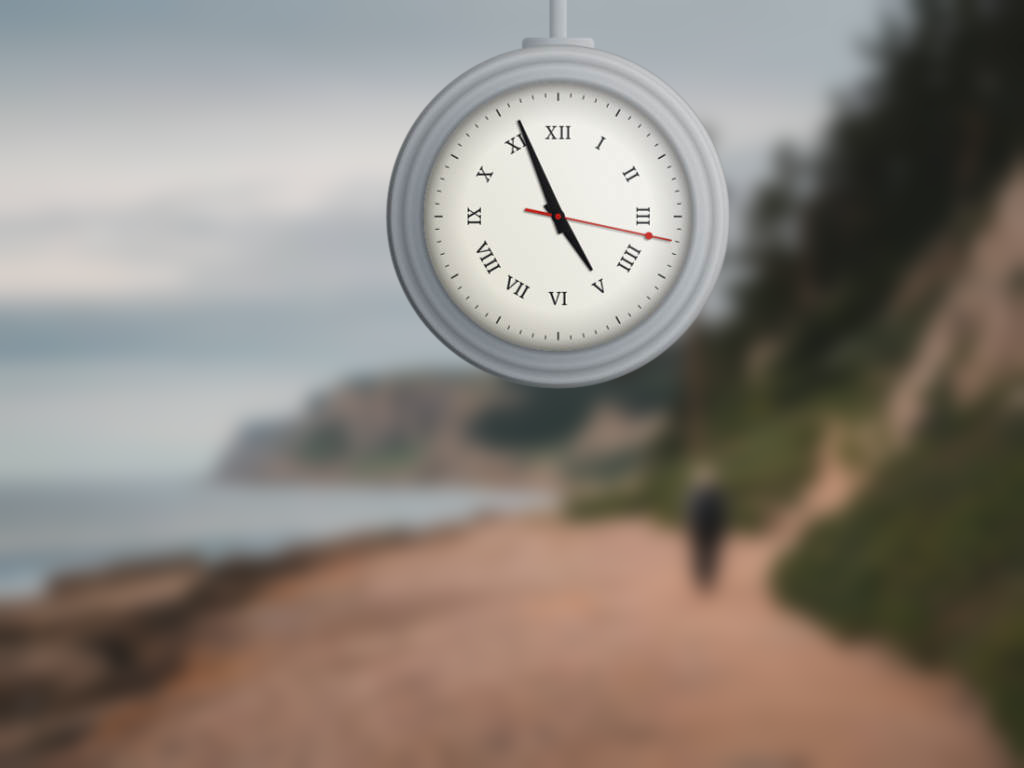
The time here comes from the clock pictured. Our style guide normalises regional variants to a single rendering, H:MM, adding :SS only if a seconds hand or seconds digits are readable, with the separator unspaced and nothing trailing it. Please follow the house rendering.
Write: 4:56:17
